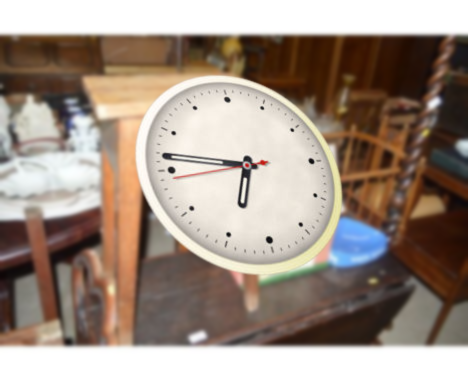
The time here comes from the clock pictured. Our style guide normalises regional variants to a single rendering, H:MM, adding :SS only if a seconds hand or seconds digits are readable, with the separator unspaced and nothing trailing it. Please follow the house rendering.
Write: 6:46:44
